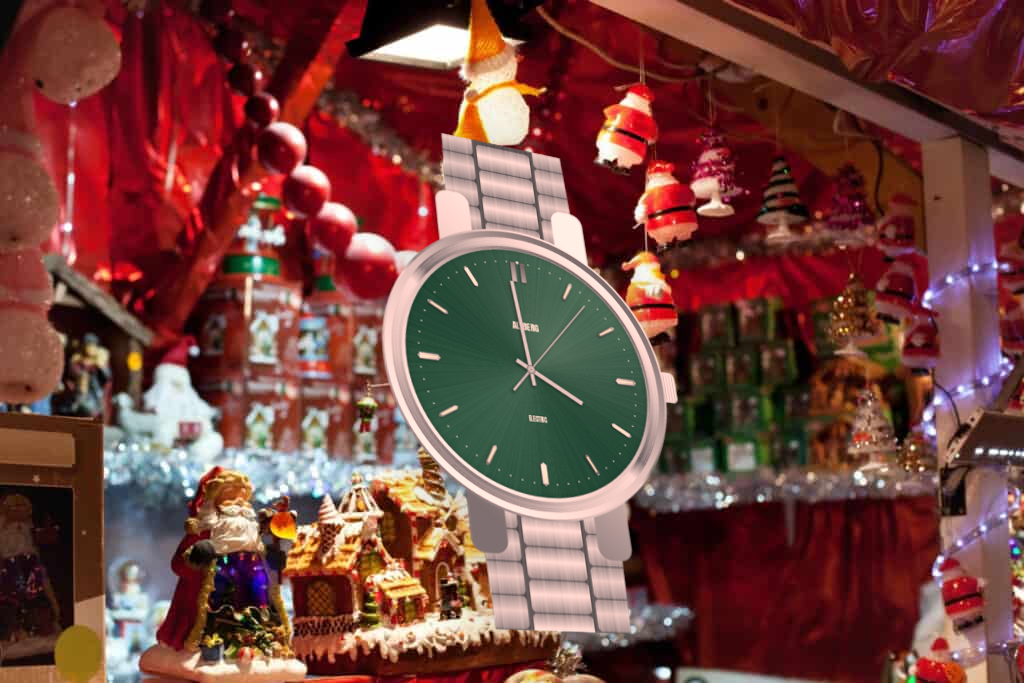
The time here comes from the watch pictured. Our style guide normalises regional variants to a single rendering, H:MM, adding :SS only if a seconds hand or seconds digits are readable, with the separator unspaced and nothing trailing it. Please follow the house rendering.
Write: 3:59:07
